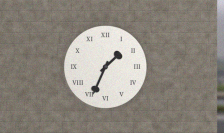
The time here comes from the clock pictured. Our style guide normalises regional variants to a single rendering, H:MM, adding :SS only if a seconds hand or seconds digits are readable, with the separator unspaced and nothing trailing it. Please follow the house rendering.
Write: 1:34
